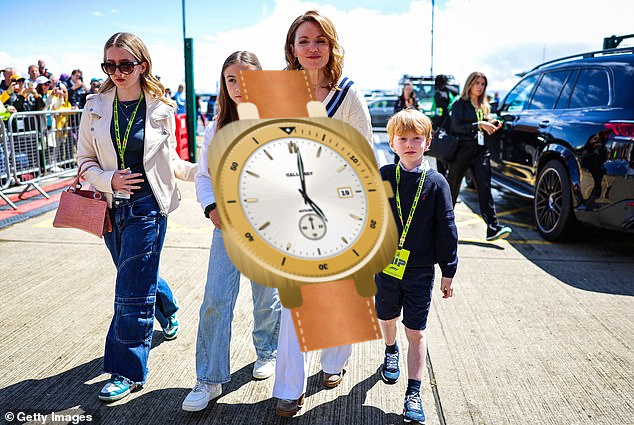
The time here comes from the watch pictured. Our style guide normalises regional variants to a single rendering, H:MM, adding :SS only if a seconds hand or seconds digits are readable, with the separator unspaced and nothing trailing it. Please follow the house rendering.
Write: 5:01
